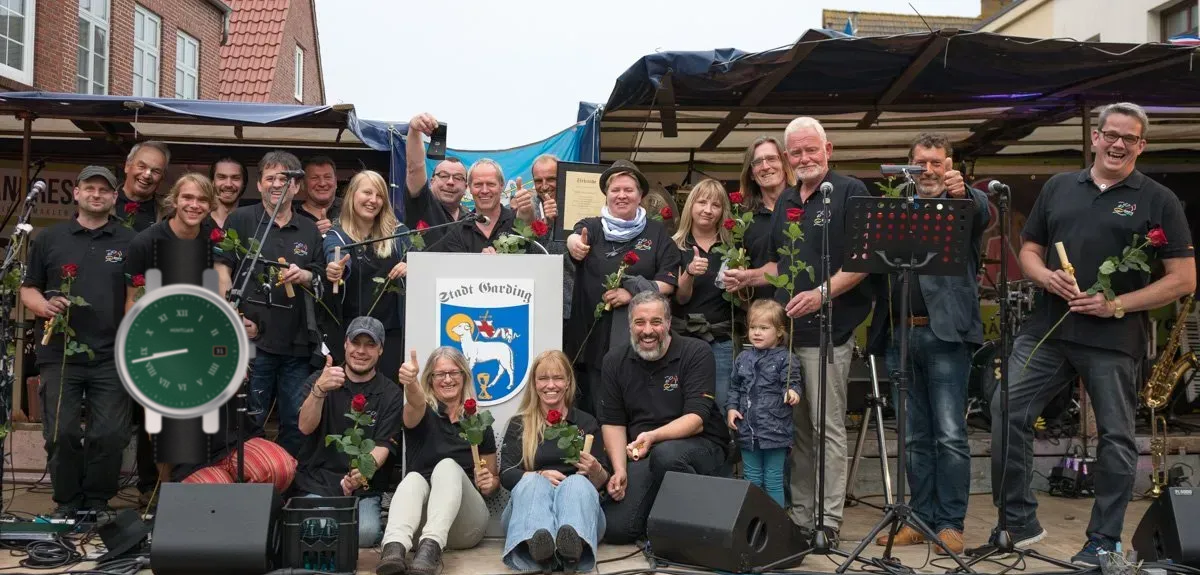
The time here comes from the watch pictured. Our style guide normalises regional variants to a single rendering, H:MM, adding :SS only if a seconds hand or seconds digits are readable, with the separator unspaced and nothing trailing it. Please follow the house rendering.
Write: 8:43
